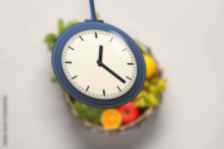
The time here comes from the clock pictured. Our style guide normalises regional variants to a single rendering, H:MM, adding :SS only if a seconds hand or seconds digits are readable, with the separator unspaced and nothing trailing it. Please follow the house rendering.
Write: 12:22
